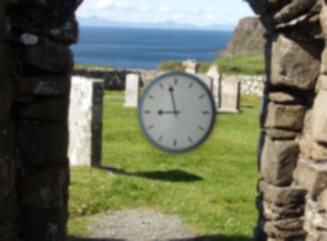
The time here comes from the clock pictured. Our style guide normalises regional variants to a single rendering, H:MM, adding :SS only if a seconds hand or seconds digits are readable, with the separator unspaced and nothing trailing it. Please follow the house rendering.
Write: 8:58
